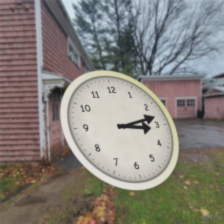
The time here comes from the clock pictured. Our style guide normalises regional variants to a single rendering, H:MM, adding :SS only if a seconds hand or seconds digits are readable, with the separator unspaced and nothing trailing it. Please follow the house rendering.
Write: 3:13
